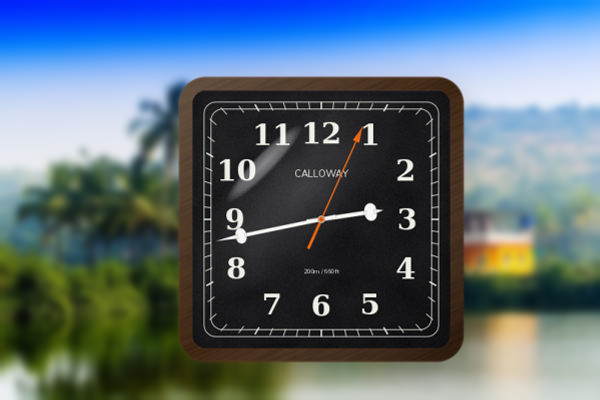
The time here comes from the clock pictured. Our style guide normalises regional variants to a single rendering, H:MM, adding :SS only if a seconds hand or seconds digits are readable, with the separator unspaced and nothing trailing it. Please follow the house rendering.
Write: 2:43:04
